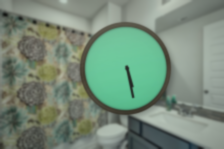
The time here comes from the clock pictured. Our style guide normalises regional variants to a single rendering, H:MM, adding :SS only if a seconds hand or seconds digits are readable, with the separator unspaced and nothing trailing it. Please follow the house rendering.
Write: 5:28
